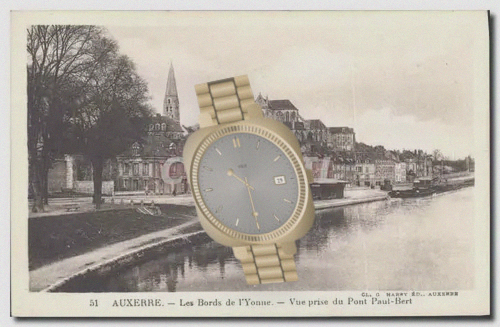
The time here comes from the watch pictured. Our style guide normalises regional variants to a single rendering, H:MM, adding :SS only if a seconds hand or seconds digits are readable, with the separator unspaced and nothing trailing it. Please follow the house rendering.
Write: 10:30
